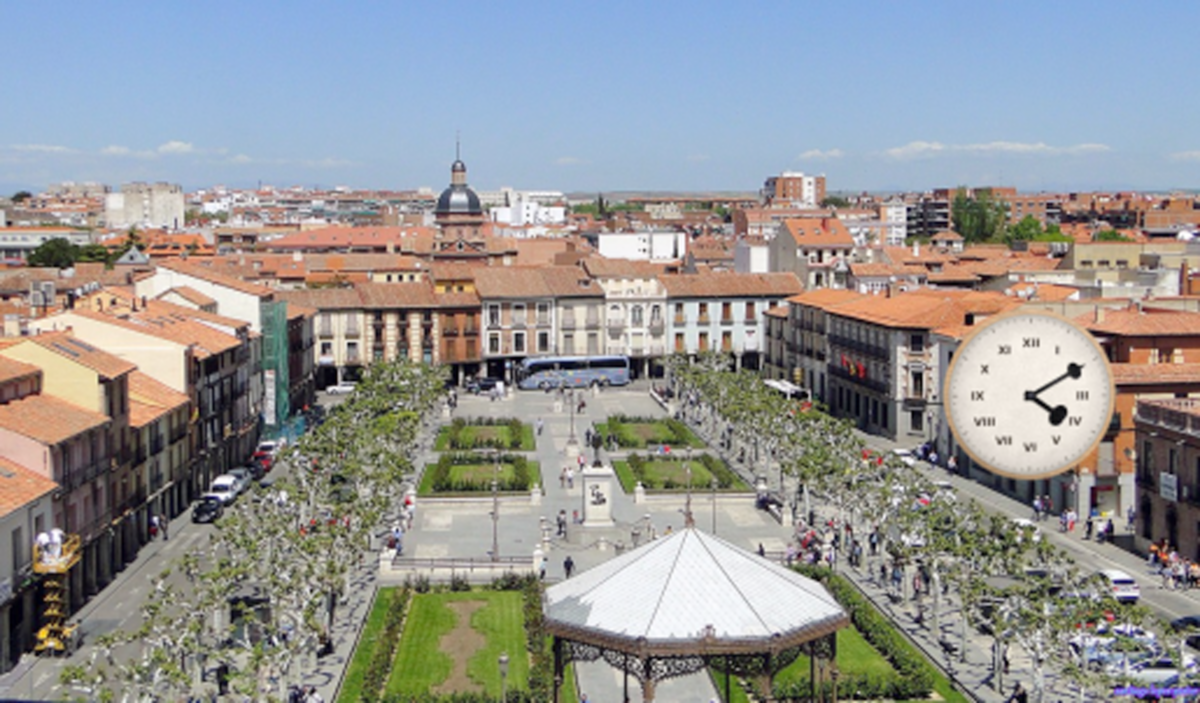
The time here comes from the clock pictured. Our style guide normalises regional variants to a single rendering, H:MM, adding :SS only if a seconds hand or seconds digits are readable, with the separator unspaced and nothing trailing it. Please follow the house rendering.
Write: 4:10
